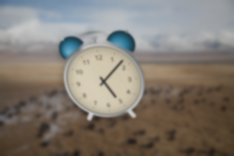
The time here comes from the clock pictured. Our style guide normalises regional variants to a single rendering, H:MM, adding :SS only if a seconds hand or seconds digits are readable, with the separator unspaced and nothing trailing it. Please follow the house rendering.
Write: 5:08
